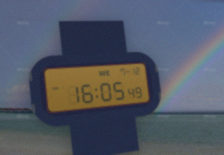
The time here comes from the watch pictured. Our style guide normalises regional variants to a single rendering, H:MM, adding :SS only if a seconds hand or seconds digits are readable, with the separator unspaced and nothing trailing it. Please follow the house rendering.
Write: 16:05:49
